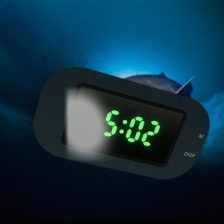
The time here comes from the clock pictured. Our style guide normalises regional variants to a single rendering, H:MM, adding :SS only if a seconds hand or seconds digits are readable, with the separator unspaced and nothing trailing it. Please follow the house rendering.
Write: 5:02
